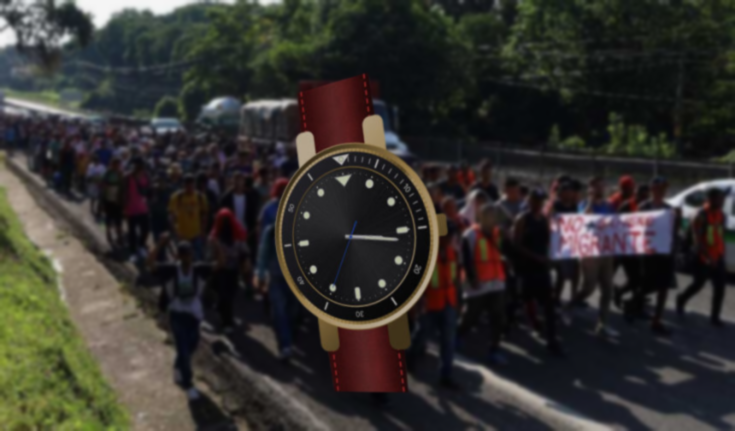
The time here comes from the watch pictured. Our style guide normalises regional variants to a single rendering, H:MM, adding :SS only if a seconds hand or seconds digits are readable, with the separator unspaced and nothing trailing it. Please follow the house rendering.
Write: 3:16:35
